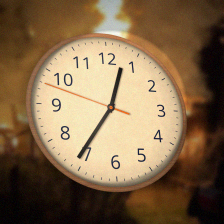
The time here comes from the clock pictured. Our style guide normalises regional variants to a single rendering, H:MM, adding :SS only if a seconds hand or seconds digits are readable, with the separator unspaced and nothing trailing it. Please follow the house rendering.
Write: 12:35:48
